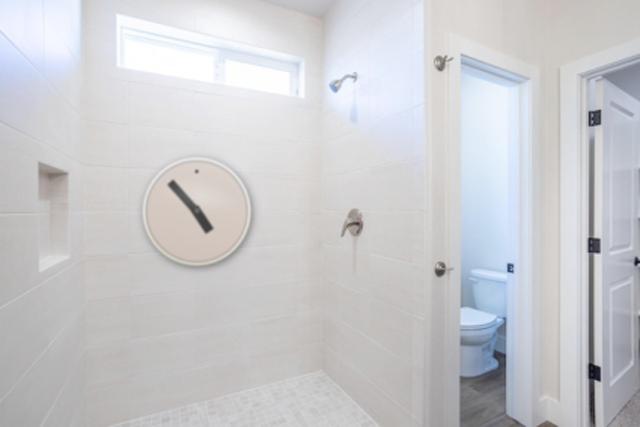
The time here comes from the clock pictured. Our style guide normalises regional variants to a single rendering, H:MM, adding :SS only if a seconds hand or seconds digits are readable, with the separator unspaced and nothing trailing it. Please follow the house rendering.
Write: 4:53
